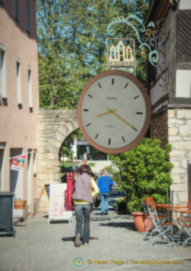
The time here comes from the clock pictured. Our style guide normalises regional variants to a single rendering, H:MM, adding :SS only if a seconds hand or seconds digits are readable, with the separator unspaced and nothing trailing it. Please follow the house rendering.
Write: 8:20
